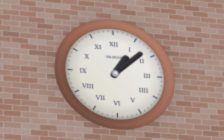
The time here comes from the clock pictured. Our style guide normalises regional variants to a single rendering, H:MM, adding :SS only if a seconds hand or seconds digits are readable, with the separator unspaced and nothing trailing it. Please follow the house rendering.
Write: 1:08
